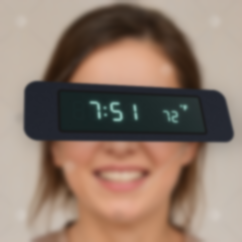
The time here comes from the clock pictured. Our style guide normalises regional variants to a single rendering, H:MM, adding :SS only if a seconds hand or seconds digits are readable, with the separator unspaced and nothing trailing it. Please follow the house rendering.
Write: 7:51
